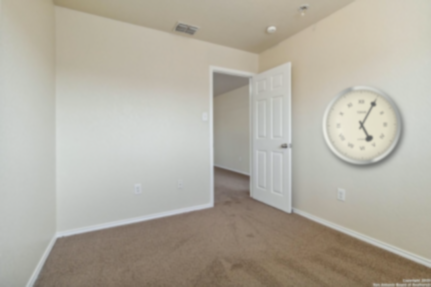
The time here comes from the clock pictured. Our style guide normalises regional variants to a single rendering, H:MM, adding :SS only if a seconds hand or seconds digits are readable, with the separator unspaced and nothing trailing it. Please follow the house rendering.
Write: 5:05
